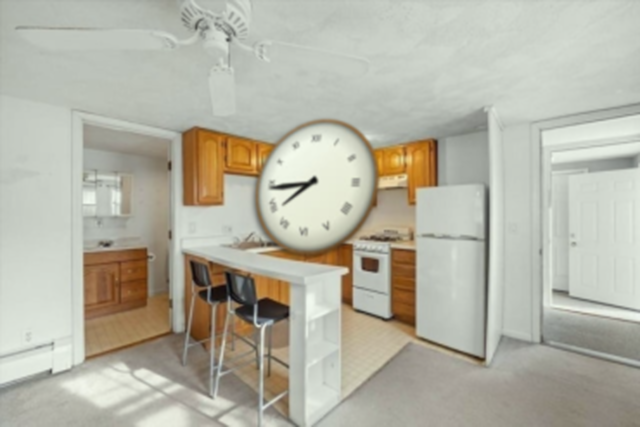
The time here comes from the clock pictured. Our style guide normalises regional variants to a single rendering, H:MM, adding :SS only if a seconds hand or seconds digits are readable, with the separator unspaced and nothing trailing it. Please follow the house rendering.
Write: 7:44
